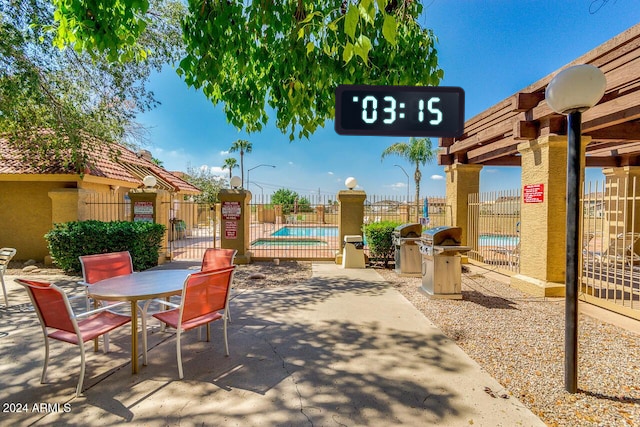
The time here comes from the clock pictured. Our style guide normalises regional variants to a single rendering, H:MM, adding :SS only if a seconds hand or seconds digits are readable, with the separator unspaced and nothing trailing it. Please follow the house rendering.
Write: 3:15
